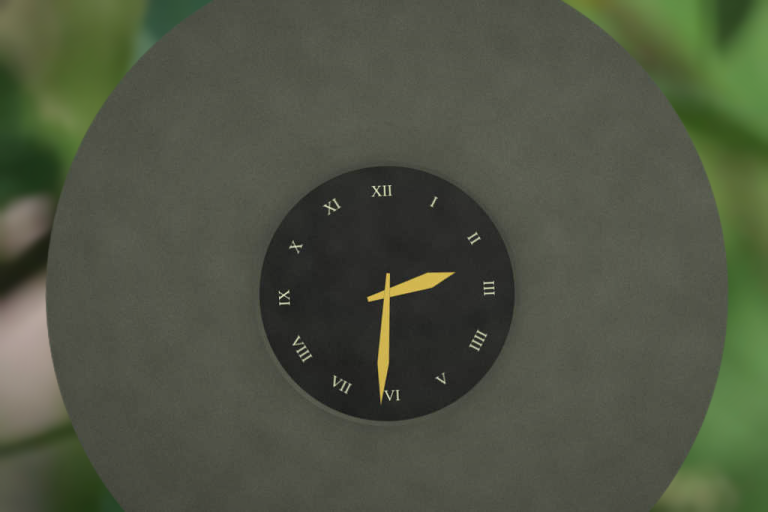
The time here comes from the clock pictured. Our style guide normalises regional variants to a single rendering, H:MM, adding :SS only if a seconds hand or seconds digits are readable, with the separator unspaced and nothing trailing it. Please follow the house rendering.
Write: 2:31
